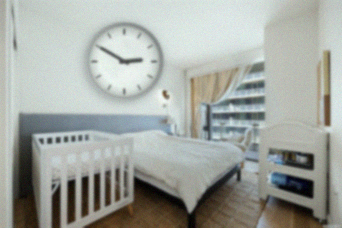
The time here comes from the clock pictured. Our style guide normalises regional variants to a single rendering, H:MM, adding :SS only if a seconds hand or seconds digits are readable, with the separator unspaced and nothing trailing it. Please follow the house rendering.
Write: 2:50
